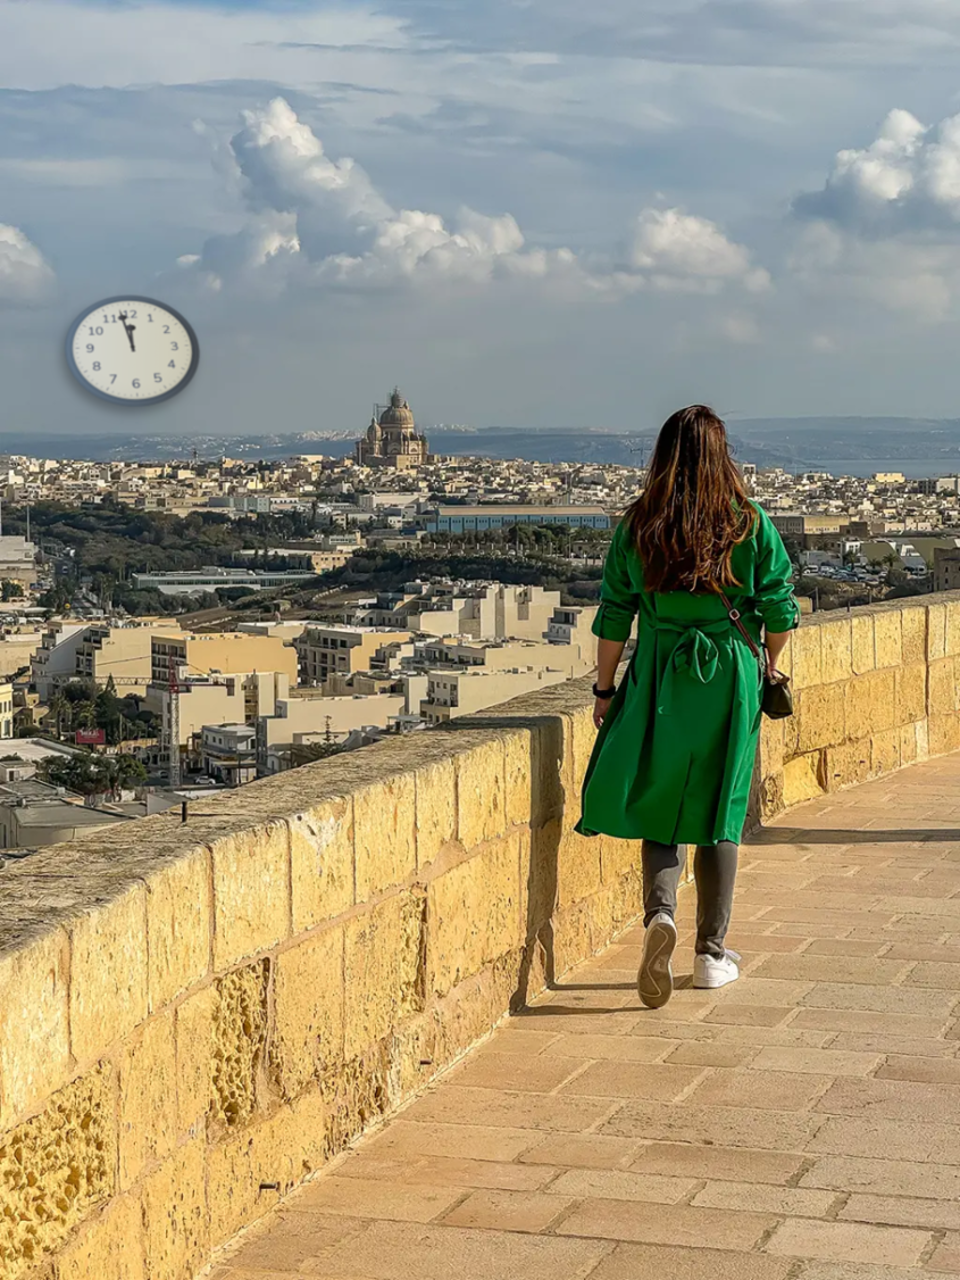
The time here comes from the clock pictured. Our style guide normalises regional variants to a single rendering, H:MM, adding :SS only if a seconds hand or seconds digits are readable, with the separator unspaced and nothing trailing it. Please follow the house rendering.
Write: 11:58
